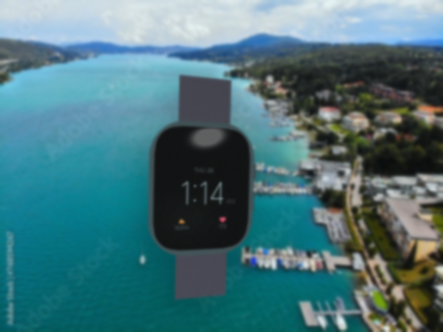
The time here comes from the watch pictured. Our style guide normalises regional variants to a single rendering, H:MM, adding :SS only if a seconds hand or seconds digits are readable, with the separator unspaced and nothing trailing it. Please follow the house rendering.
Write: 1:14
